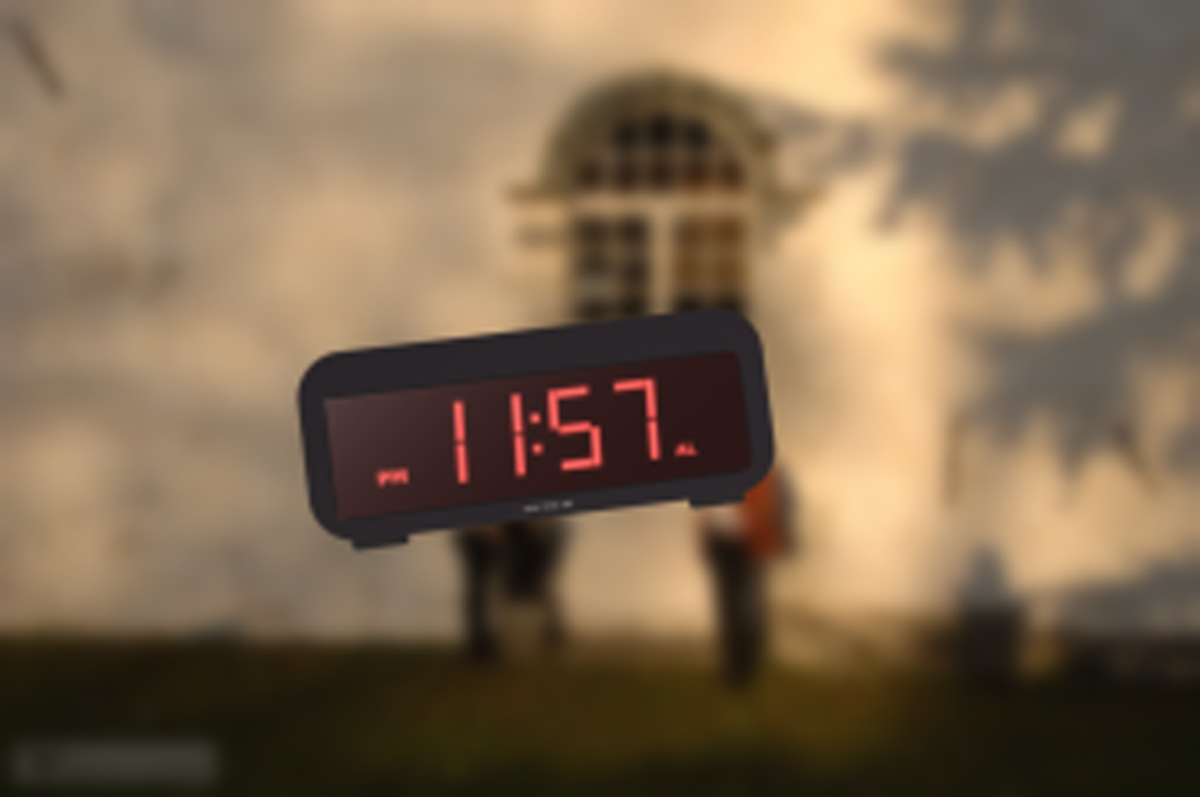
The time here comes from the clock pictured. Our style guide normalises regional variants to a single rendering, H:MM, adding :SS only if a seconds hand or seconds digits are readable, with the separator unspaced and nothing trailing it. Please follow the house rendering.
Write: 11:57
